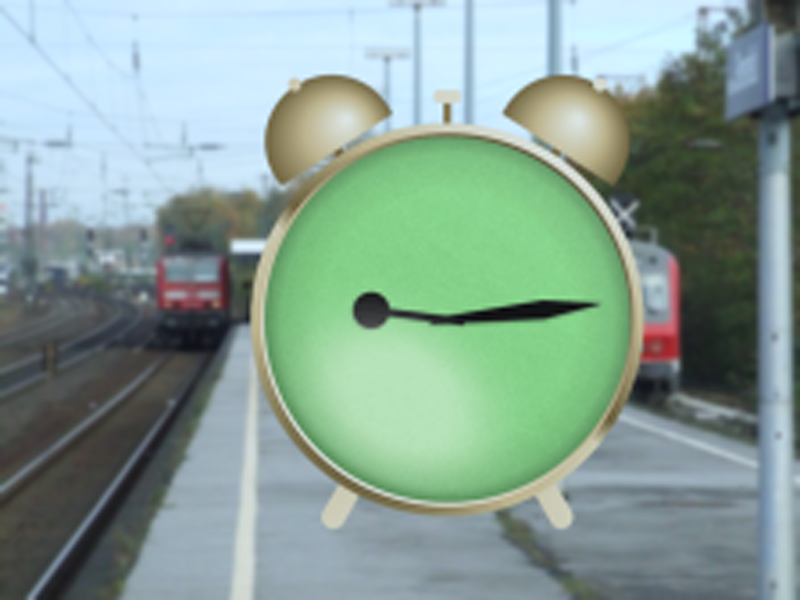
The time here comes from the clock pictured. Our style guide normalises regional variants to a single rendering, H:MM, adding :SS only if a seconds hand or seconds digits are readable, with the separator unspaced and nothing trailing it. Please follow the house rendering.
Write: 9:14
